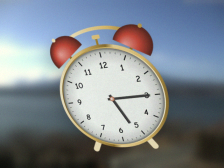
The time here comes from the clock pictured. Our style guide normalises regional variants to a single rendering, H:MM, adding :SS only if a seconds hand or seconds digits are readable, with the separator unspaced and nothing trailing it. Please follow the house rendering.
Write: 5:15
